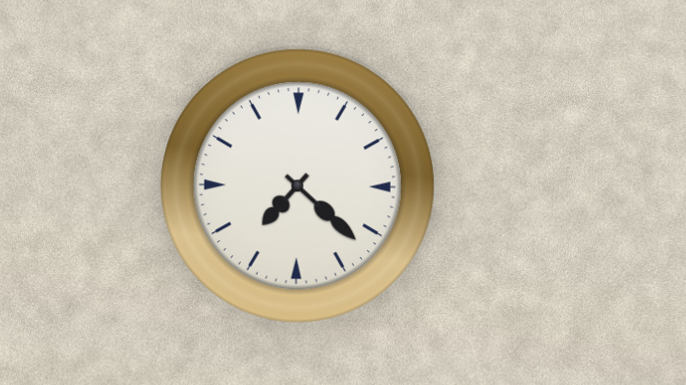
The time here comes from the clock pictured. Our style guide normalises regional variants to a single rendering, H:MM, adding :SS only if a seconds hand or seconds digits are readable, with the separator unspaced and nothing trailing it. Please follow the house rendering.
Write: 7:22
